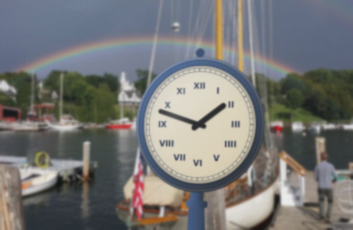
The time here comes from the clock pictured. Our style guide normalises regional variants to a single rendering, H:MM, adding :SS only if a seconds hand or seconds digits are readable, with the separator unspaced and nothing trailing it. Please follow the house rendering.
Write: 1:48
